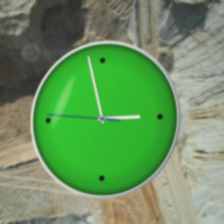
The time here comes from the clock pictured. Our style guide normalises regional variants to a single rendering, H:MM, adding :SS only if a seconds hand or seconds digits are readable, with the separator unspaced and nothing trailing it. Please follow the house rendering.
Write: 2:57:46
